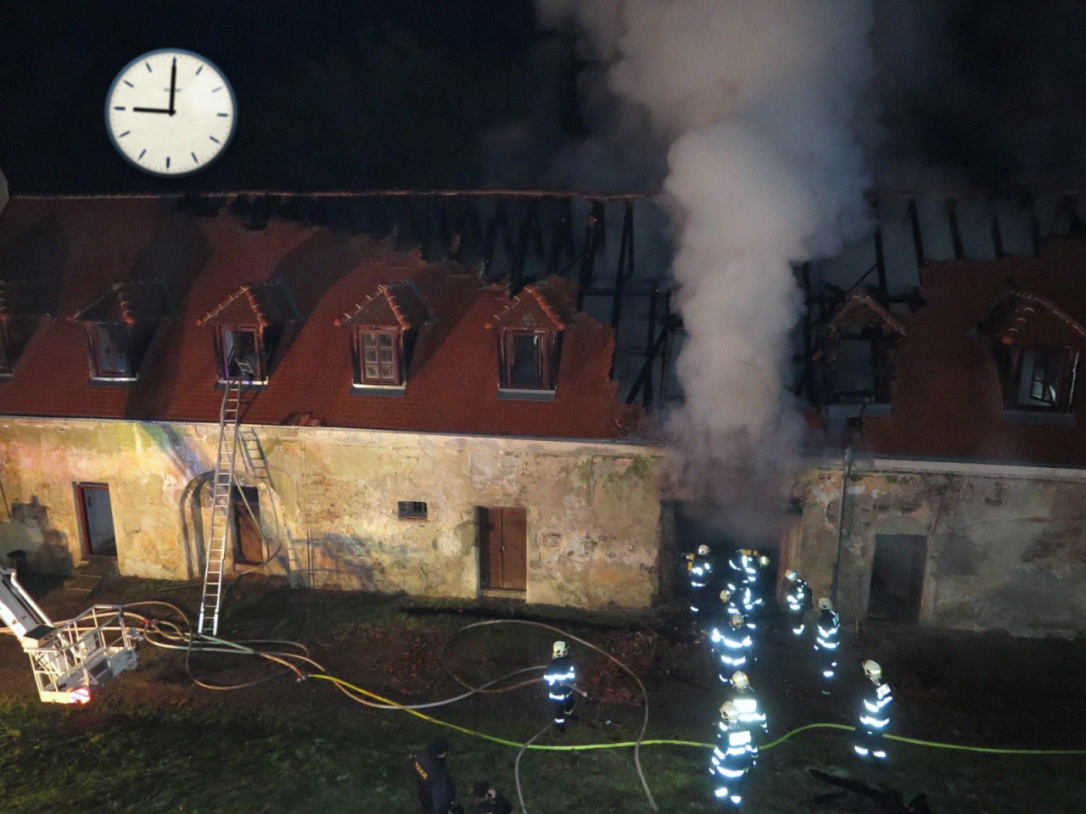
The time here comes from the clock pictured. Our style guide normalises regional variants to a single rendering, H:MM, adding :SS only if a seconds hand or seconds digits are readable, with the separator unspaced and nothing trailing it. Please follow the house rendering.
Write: 9:00
